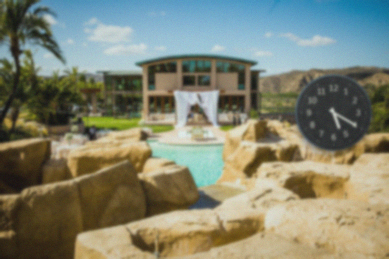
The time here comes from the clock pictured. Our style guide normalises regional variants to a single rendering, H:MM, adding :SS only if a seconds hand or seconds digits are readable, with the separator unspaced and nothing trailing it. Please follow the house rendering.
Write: 5:20
